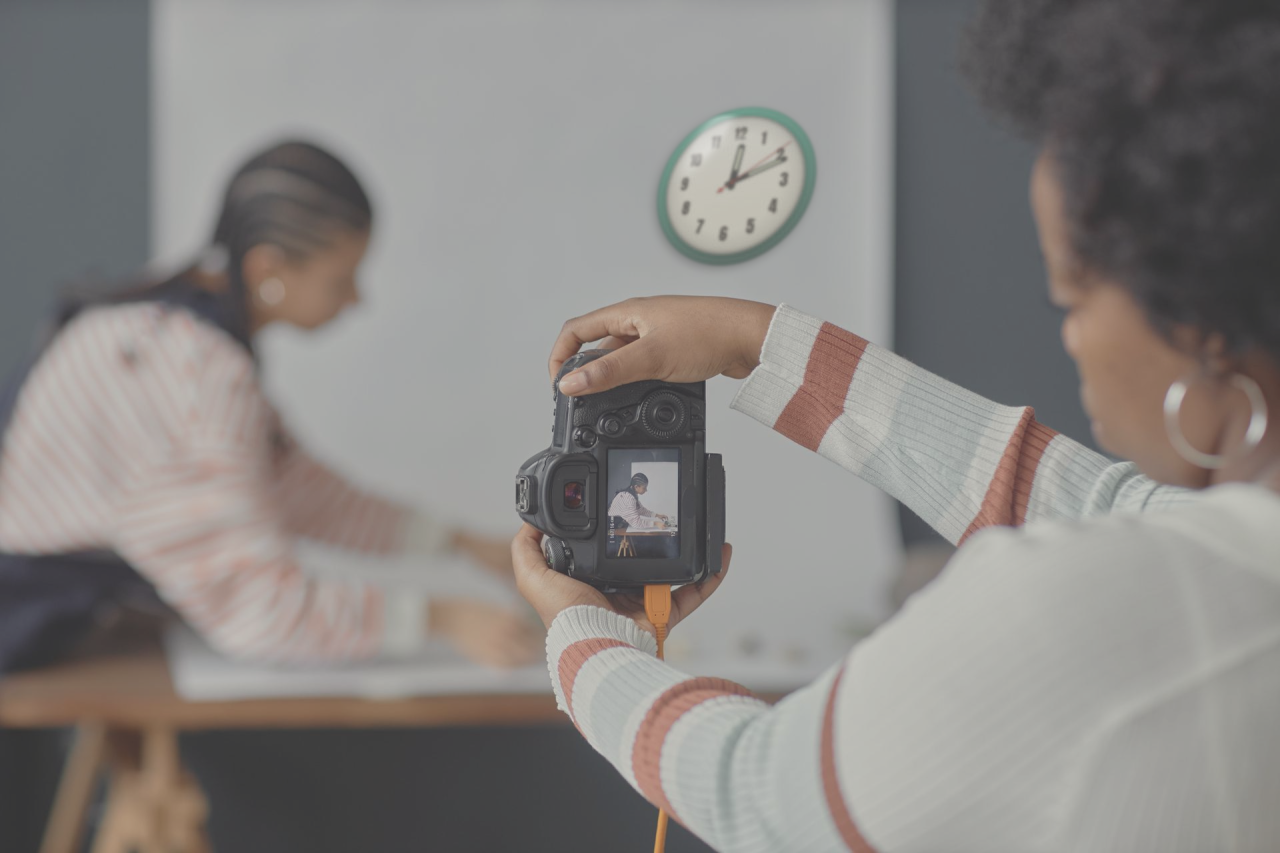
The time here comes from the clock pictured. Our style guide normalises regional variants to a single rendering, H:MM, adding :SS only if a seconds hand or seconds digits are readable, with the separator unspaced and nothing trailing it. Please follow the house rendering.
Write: 12:11:09
